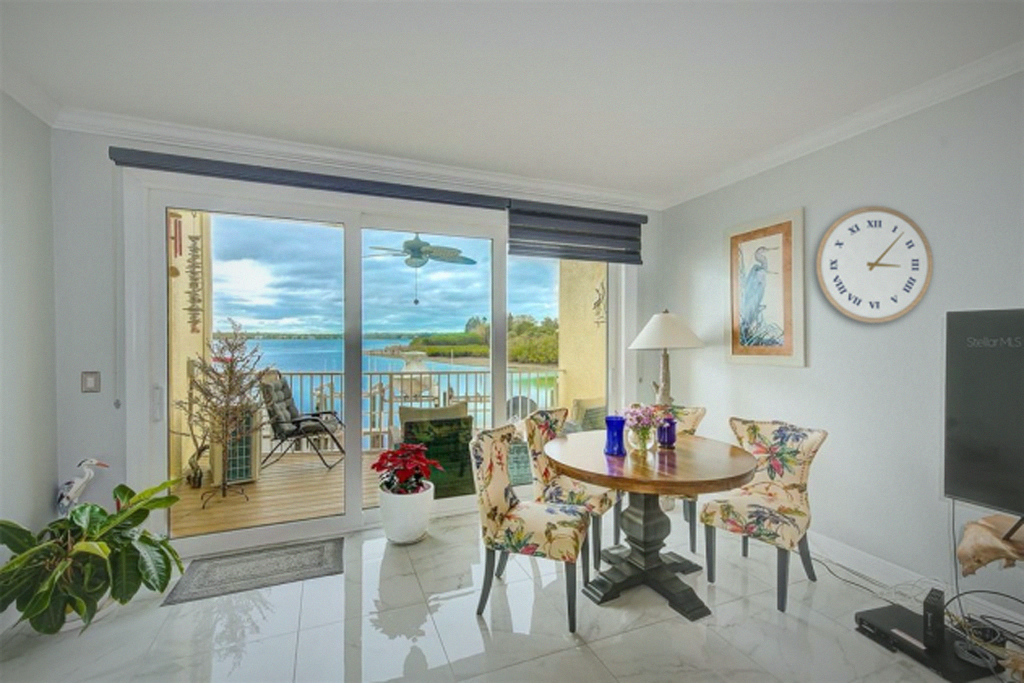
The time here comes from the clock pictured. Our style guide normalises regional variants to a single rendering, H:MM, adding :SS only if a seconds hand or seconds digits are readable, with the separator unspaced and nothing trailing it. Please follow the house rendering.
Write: 3:07
